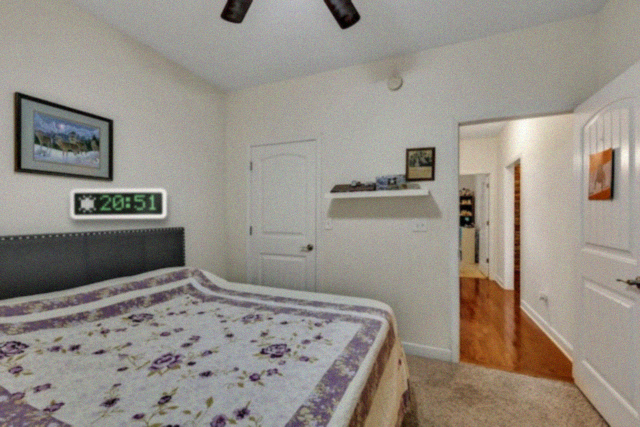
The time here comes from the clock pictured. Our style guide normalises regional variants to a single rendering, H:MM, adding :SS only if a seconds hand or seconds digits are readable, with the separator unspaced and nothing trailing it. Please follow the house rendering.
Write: 20:51
